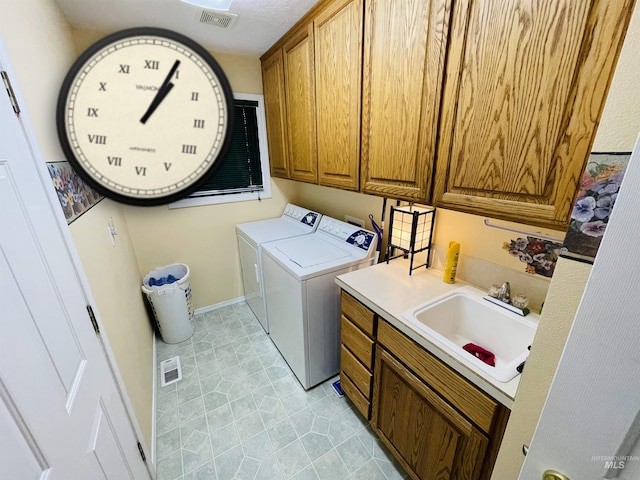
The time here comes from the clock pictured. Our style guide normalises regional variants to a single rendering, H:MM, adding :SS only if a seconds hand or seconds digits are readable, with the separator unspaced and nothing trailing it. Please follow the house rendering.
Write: 1:04
